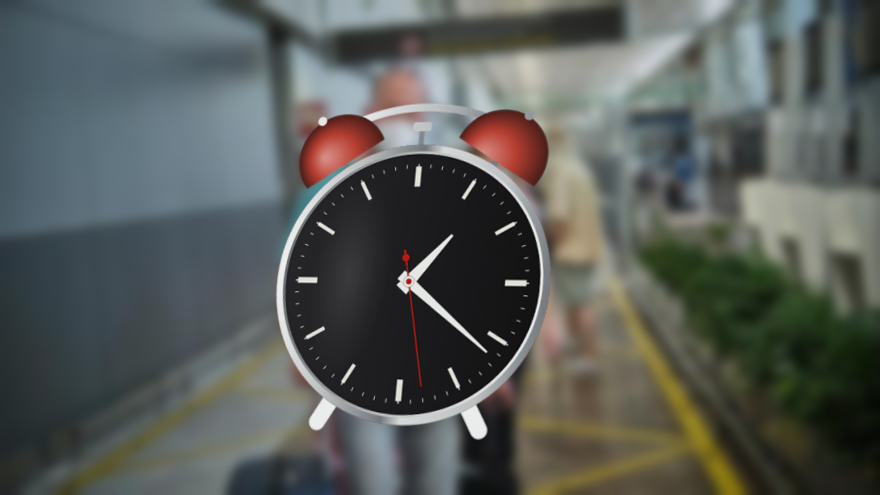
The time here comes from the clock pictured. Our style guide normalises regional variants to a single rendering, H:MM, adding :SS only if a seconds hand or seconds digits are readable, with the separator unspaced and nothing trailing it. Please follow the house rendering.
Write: 1:21:28
